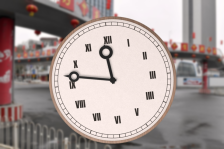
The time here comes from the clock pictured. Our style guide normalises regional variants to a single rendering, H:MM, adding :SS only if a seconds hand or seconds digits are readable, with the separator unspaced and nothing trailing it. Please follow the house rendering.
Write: 11:47
